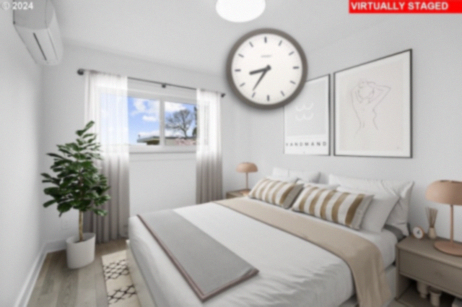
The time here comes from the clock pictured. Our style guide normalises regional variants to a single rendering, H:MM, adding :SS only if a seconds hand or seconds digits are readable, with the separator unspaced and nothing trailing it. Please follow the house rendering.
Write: 8:36
